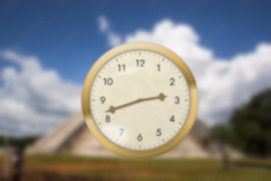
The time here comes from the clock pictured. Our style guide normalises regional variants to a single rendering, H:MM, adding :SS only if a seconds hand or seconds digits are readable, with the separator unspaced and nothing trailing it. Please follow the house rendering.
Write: 2:42
